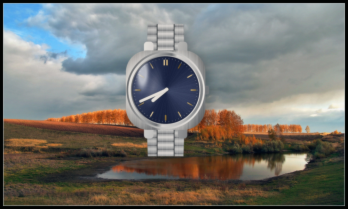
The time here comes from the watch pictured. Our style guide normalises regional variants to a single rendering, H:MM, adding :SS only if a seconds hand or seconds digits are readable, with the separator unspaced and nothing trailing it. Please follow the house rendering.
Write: 7:41
